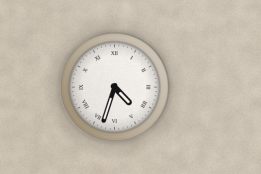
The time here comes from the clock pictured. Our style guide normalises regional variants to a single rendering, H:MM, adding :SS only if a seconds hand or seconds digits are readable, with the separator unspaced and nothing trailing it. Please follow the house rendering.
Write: 4:33
